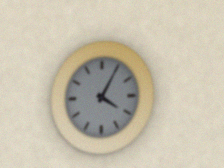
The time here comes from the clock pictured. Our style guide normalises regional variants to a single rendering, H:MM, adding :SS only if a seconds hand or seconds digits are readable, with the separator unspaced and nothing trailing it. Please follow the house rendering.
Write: 4:05
